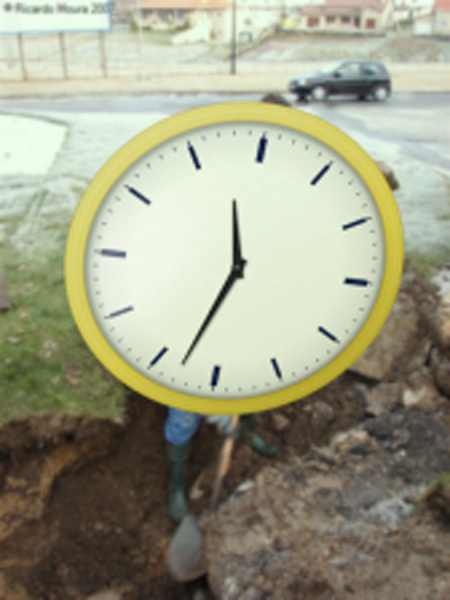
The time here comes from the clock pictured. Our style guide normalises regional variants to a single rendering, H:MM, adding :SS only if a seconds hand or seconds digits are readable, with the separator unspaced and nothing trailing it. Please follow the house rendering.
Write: 11:33
